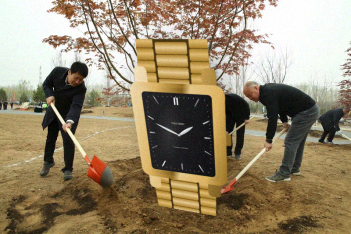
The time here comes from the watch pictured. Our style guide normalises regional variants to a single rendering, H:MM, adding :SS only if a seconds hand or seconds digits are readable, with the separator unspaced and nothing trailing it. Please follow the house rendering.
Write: 1:49
